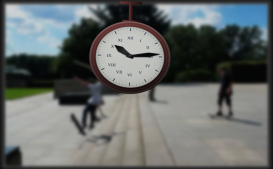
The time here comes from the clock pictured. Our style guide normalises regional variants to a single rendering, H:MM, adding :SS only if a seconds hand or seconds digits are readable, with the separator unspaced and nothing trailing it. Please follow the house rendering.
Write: 10:14
